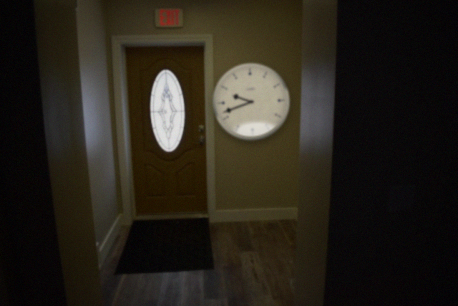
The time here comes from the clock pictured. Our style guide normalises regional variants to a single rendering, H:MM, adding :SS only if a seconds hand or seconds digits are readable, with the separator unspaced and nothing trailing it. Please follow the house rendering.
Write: 9:42
